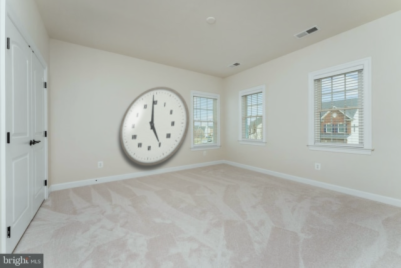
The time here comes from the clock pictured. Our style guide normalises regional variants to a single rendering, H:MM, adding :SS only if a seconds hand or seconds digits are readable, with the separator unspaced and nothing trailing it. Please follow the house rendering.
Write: 4:59
